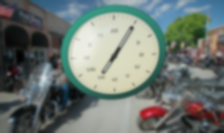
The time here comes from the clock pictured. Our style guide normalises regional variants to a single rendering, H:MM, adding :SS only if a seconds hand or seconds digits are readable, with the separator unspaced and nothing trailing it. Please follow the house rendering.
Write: 7:05
